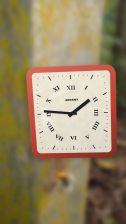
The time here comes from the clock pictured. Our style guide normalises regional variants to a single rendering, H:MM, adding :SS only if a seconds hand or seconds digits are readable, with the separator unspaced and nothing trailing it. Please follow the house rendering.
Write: 1:46
